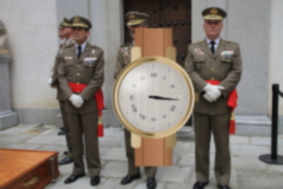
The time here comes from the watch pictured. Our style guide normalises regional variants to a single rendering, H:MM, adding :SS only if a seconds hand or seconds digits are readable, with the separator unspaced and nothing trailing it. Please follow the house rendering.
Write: 3:16
